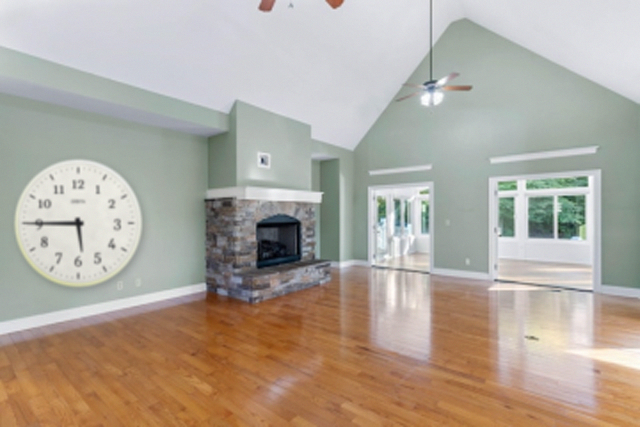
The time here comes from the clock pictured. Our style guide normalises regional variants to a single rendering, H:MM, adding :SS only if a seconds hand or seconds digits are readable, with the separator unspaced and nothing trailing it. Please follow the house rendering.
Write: 5:45
